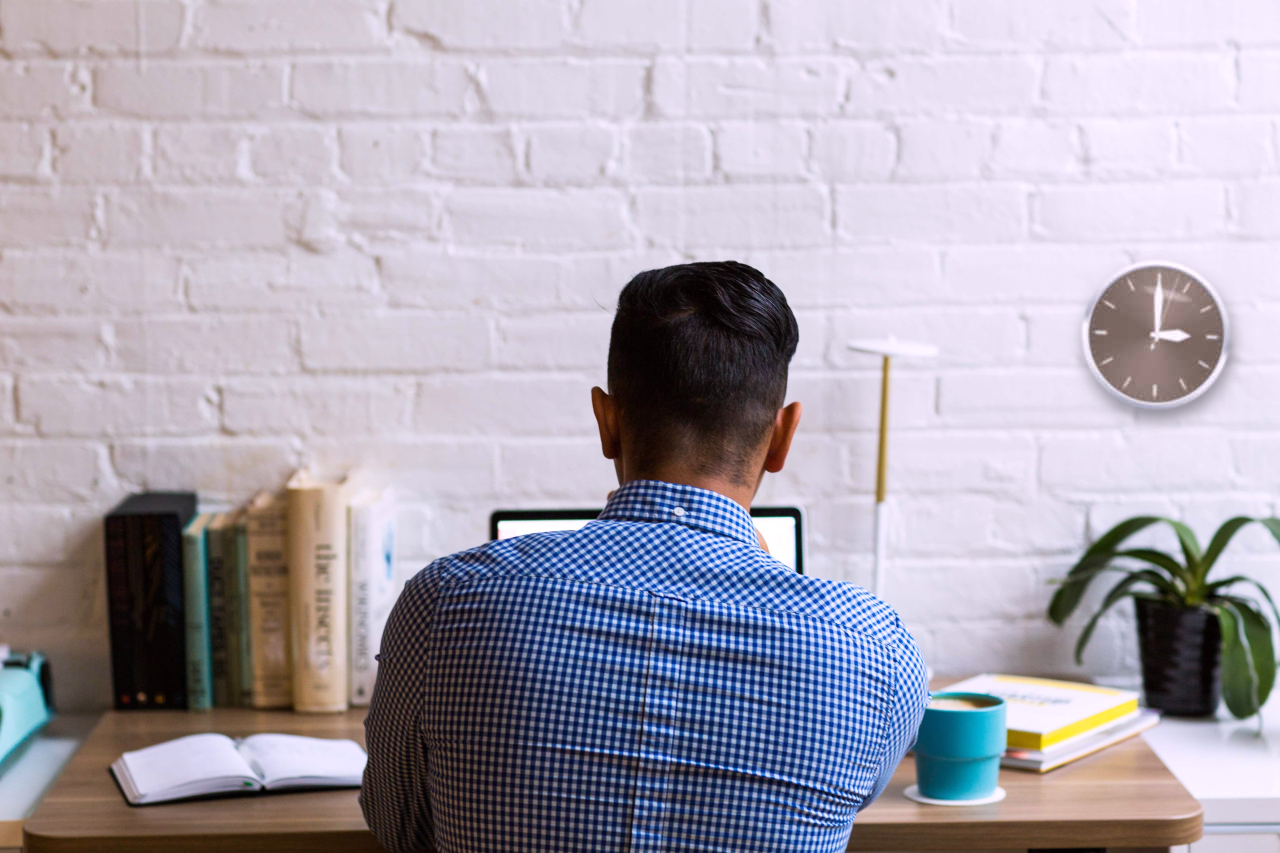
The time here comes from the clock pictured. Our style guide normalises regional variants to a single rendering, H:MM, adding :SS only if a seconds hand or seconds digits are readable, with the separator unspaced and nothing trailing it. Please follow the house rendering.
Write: 3:00:03
